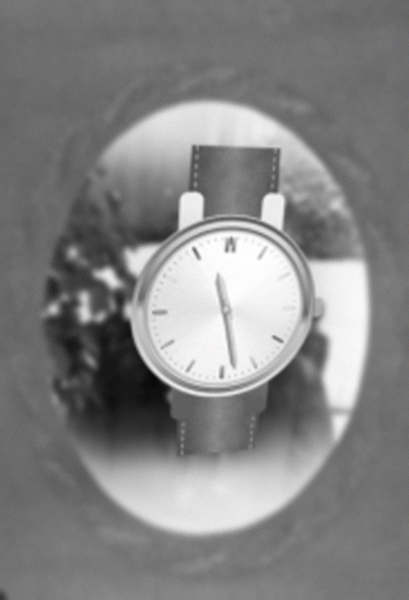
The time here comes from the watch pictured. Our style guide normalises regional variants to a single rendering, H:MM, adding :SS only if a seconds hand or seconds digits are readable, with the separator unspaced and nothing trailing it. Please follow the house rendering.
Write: 11:28
